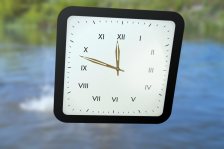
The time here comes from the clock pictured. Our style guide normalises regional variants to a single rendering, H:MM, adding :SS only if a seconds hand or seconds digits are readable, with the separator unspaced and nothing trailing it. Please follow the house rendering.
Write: 11:48
